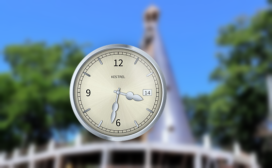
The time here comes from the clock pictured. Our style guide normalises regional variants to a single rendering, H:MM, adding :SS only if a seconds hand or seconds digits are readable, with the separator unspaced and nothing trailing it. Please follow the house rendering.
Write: 3:32
